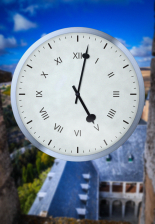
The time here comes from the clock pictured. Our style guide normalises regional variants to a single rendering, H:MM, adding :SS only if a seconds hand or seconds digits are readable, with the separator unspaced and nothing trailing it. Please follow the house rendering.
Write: 5:02
